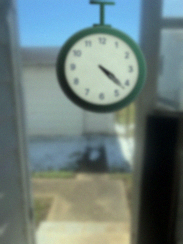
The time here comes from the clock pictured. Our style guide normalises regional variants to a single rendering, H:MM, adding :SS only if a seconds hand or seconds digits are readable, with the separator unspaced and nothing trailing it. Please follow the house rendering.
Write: 4:22
